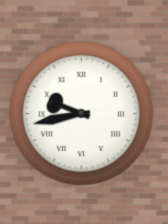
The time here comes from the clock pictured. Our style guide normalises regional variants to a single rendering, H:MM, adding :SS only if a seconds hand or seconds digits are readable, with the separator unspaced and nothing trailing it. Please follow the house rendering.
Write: 9:43
